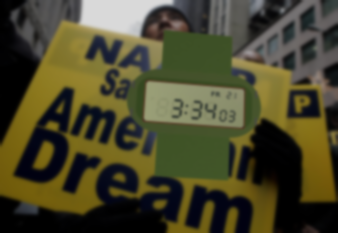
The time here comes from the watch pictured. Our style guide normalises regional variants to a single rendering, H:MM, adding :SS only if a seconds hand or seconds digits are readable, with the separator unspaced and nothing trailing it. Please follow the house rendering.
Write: 3:34:03
